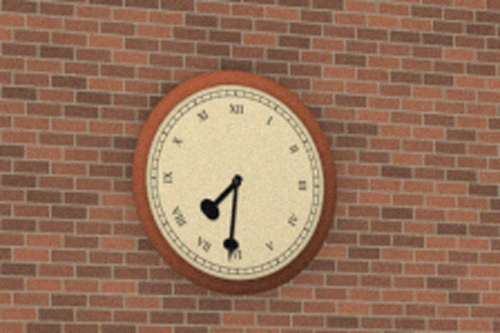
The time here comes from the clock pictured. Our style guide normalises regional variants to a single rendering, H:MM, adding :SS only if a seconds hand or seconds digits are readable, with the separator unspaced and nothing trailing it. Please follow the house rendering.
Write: 7:31
